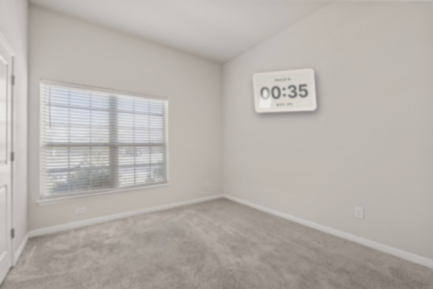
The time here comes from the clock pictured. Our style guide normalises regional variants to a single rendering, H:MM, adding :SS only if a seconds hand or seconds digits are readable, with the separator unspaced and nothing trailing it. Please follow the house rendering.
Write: 0:35
